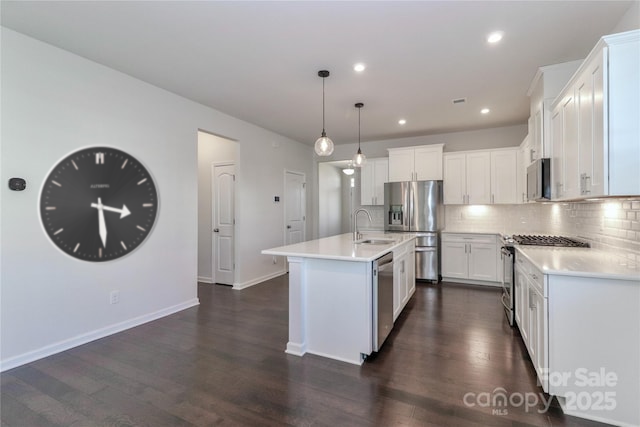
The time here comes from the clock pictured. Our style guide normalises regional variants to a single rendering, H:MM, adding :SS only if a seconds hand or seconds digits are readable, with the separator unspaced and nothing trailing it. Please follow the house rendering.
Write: 3:29
